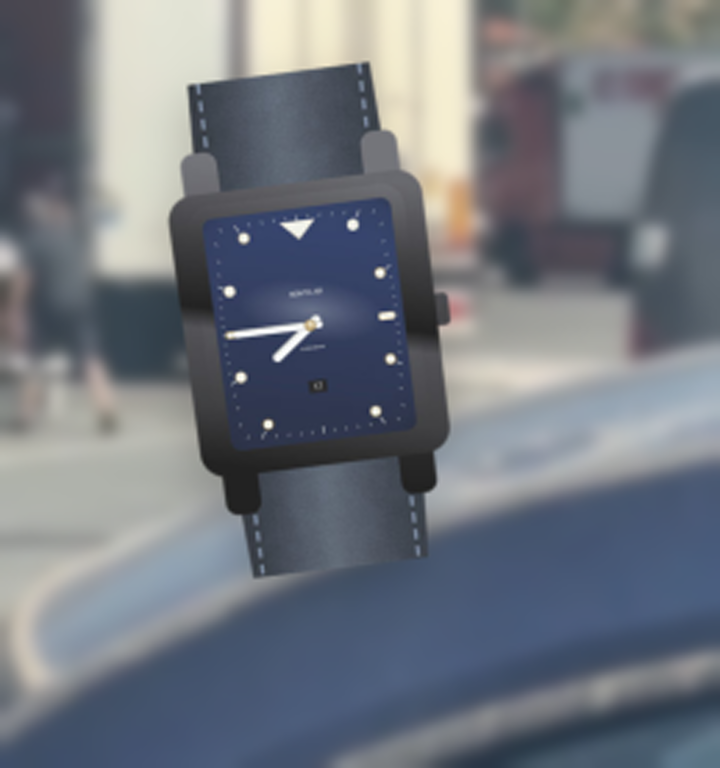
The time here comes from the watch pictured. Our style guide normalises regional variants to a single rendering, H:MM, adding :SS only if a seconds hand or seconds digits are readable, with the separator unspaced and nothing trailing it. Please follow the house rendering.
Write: 7:45
